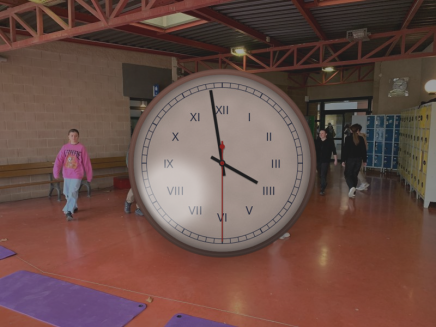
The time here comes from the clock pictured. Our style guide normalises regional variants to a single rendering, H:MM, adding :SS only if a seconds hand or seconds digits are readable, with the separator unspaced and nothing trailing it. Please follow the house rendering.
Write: 3:58:30
